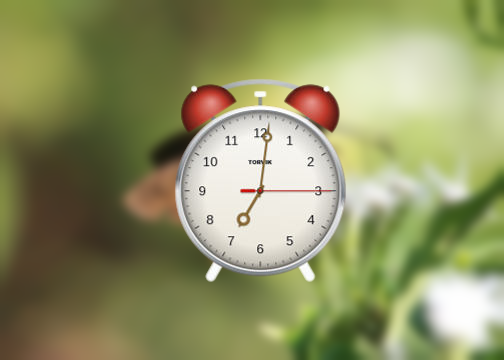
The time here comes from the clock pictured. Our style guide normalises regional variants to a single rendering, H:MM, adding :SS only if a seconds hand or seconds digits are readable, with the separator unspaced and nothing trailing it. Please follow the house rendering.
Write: 7:01:15
